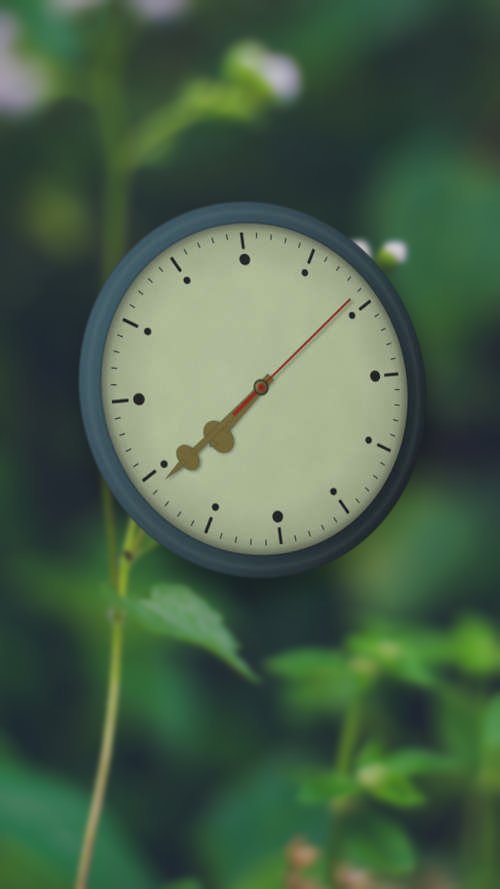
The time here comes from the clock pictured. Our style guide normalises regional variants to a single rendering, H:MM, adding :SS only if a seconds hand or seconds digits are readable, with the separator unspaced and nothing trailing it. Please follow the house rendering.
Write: 7:39:09
